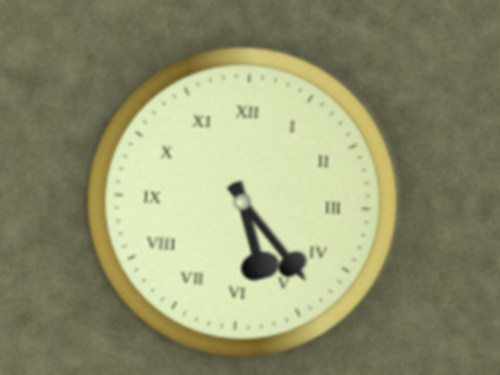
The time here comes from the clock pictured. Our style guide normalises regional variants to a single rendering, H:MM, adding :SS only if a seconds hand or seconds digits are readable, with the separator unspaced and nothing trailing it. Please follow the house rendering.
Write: 5:23
